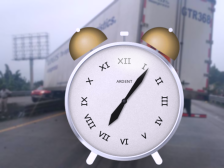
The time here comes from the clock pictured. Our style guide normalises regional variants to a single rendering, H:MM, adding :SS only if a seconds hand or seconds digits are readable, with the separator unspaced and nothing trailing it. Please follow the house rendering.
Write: 7:06
